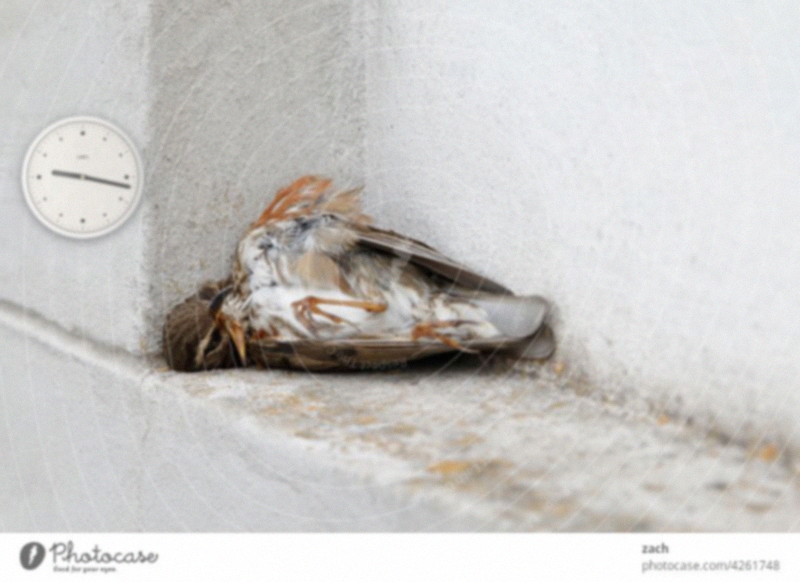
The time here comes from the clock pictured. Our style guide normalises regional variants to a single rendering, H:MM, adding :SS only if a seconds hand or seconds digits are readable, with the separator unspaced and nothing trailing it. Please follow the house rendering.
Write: 9:17
